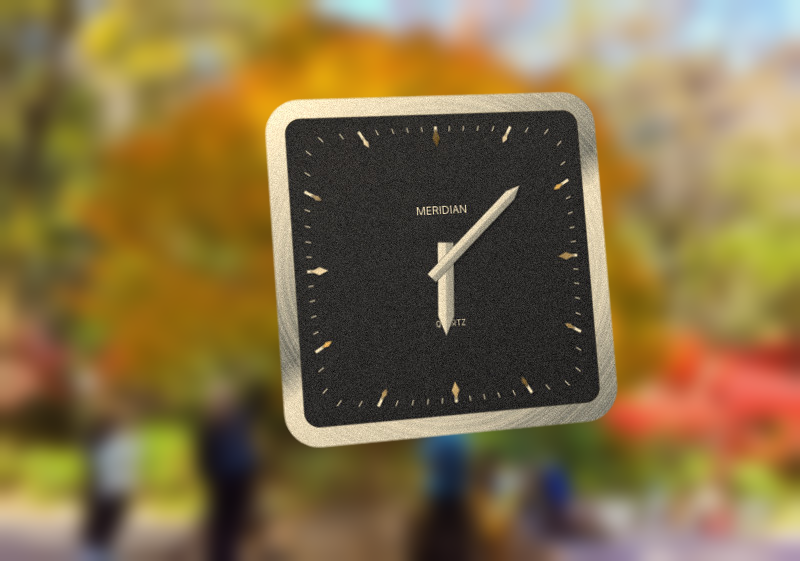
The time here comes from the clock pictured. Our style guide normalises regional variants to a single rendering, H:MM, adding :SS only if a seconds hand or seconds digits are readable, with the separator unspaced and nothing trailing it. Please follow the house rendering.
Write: 6:08
